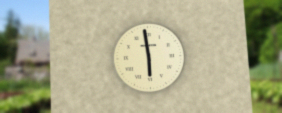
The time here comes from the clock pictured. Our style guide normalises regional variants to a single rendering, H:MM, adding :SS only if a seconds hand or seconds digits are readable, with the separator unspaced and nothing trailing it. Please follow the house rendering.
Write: 5:59
